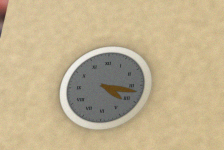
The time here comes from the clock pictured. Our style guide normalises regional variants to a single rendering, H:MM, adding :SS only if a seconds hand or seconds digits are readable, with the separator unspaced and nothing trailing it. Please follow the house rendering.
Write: 4:17
